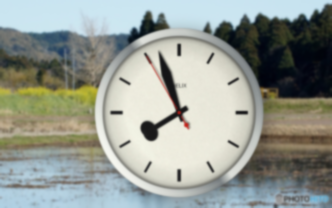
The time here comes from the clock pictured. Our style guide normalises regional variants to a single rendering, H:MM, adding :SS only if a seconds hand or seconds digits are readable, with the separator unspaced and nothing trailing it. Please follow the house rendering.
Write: 7:56:55
